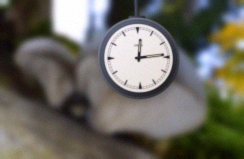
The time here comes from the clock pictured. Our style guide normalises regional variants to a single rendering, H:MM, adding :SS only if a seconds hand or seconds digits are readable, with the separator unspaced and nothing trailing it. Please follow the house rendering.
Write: 12:14
